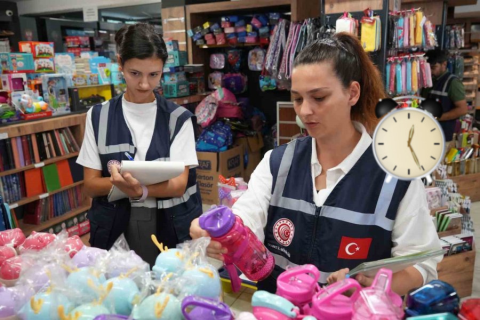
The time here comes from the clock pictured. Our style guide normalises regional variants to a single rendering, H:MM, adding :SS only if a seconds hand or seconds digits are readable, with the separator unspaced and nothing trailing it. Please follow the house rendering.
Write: 12:26
